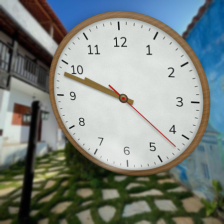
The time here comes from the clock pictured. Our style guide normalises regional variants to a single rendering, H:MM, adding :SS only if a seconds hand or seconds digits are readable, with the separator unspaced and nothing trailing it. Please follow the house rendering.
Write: 9:48:22
